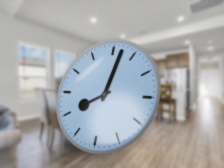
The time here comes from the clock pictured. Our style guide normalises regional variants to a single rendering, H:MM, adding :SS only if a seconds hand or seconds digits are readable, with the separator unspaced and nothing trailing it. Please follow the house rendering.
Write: 8:02
